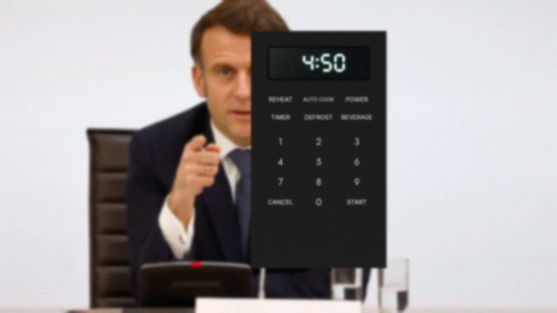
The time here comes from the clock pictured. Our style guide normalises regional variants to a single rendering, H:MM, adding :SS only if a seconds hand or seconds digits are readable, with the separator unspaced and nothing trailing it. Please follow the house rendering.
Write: 4:50
